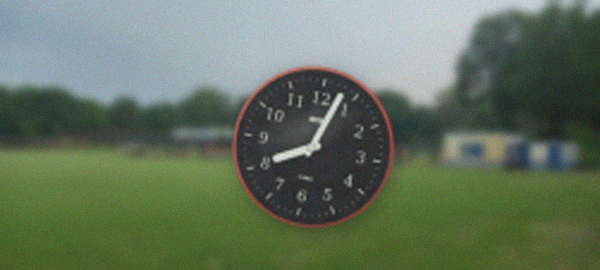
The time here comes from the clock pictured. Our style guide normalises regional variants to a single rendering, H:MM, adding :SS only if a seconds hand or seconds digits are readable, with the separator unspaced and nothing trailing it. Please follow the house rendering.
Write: 8:03
